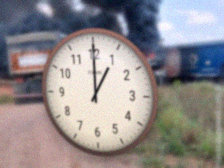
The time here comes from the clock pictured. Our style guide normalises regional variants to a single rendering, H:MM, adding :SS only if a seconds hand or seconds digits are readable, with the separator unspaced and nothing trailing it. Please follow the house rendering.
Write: 1:00
